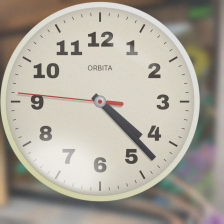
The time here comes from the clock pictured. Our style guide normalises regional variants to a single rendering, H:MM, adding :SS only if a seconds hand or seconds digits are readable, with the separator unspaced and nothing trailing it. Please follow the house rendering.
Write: 4:22:46
